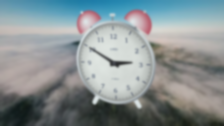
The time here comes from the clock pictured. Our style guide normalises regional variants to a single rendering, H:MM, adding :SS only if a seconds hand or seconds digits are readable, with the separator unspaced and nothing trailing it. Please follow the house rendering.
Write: 2:50
